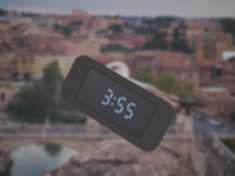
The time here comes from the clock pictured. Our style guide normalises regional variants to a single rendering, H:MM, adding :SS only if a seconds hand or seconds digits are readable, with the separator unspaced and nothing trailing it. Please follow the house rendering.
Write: 3:55
